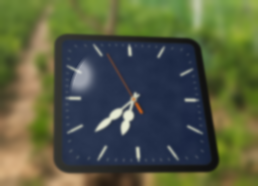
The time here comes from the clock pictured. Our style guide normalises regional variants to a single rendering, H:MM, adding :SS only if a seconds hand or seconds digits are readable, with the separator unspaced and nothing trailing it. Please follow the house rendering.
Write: 6:37:56
